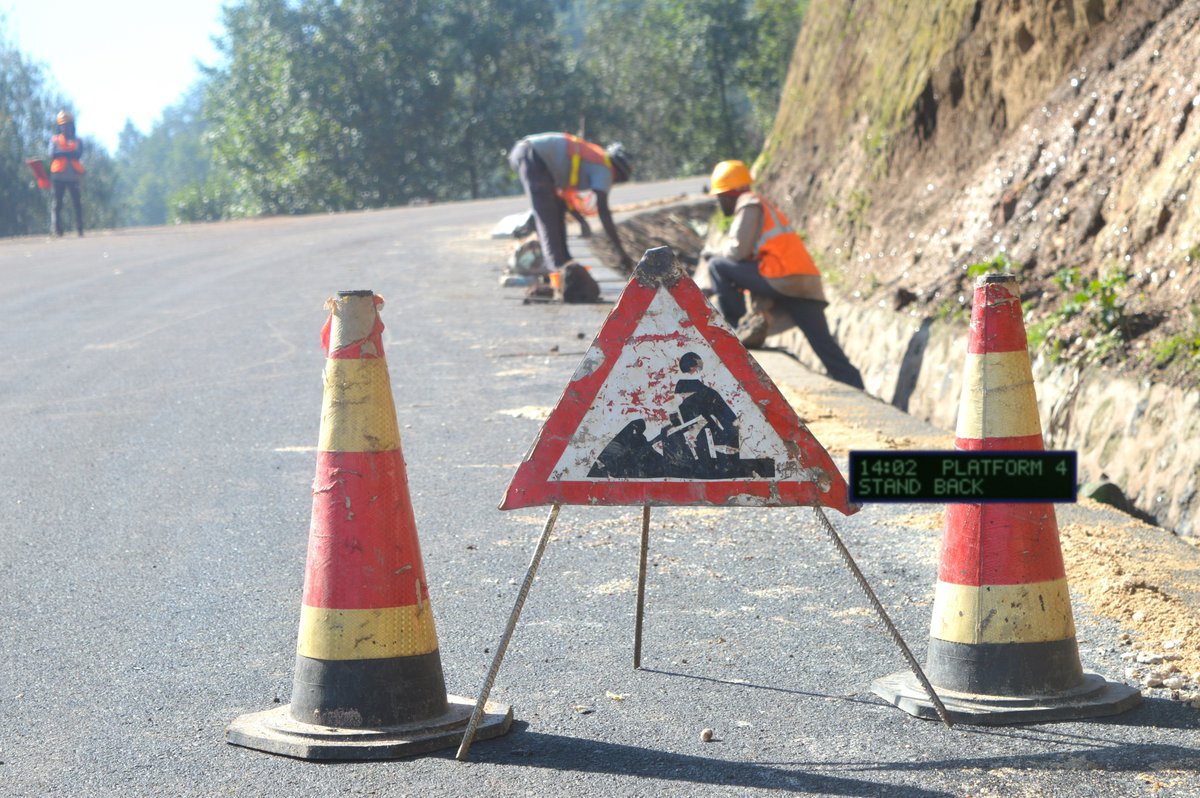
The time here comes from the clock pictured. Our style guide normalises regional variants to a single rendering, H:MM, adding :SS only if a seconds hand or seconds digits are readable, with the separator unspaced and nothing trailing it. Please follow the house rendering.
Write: 14:02
